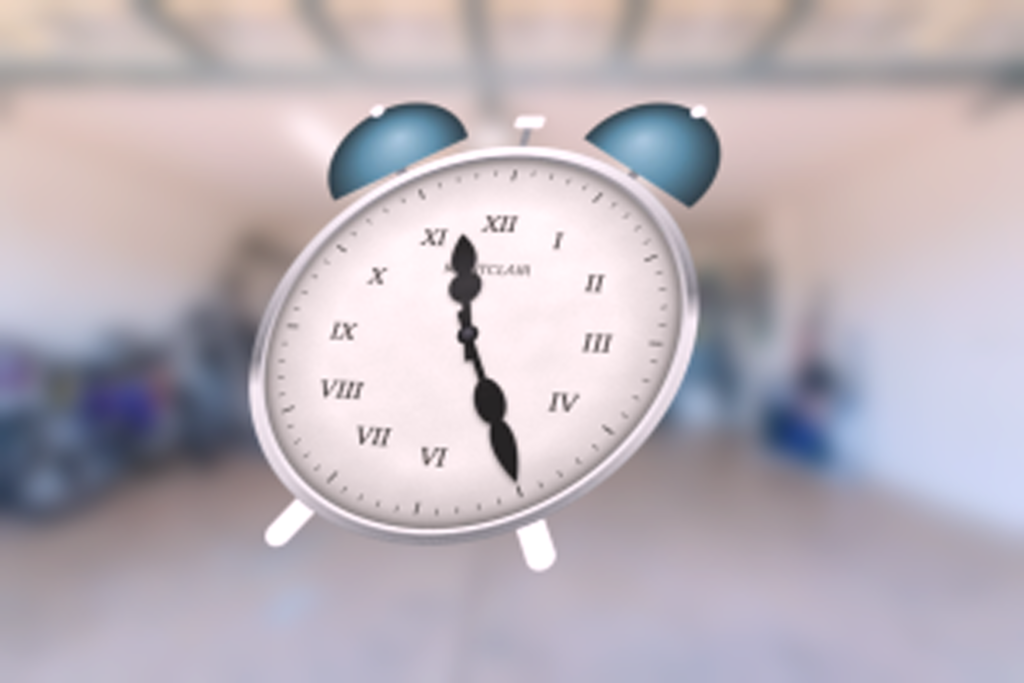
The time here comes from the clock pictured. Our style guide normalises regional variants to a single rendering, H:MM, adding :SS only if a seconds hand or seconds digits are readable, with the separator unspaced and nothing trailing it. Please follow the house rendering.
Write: 11:25
